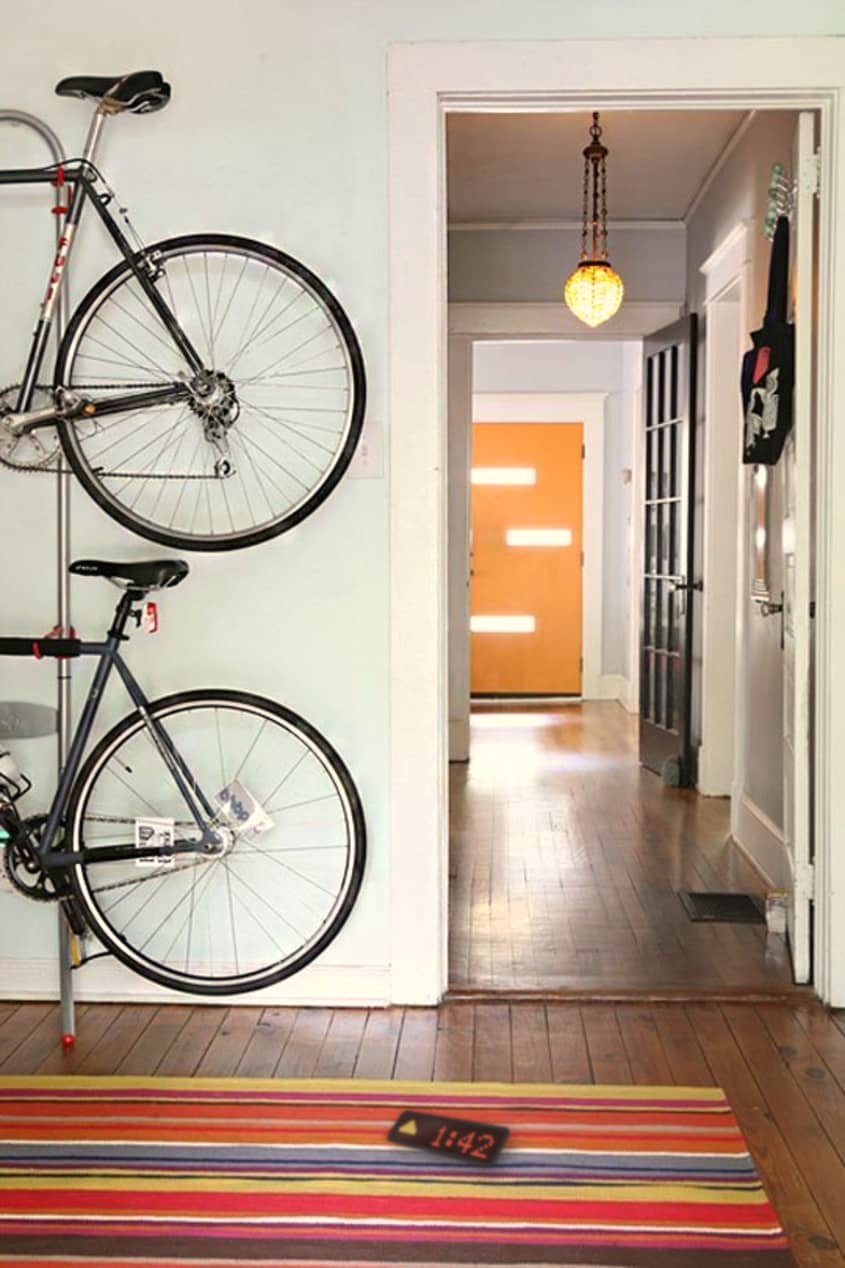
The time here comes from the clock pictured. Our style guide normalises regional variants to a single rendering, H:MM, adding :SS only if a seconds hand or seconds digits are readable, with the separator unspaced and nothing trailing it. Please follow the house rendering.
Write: 1:42
